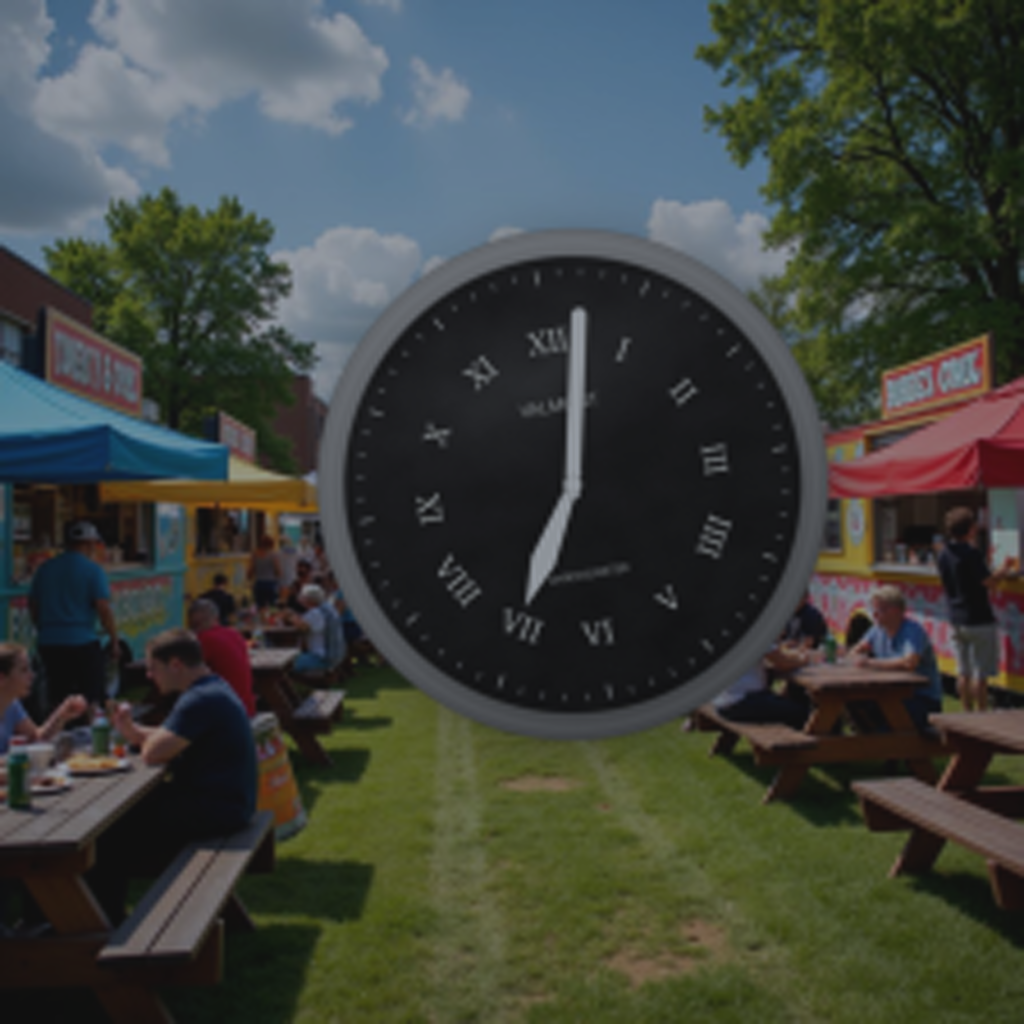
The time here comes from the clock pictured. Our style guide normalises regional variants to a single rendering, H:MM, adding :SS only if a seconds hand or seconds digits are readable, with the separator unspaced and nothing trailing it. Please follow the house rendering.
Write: 7:02
